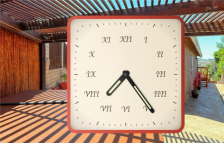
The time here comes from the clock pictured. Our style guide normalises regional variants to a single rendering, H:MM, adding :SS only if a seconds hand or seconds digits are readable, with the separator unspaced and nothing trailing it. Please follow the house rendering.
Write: 7:24
